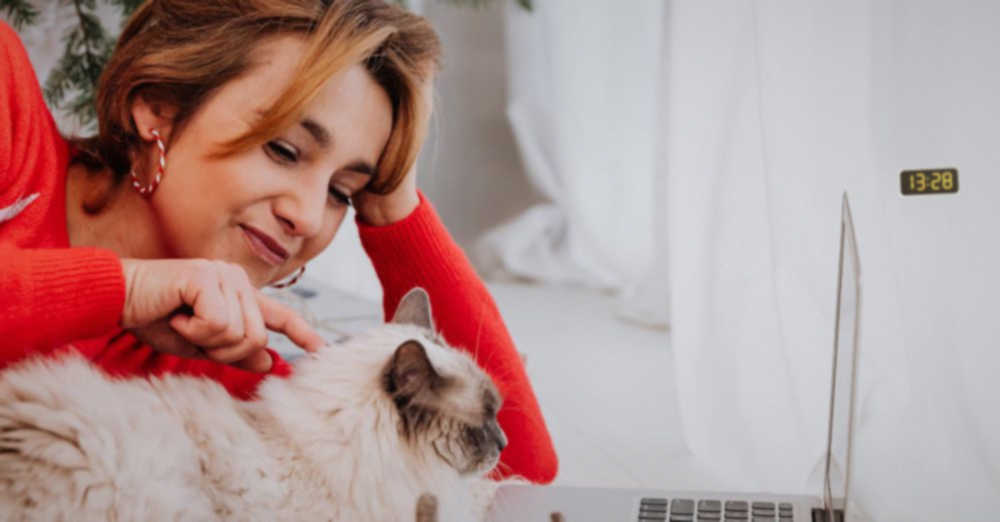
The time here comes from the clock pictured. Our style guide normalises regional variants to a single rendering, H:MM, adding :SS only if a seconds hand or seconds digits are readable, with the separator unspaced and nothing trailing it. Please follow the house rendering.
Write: 13:28
